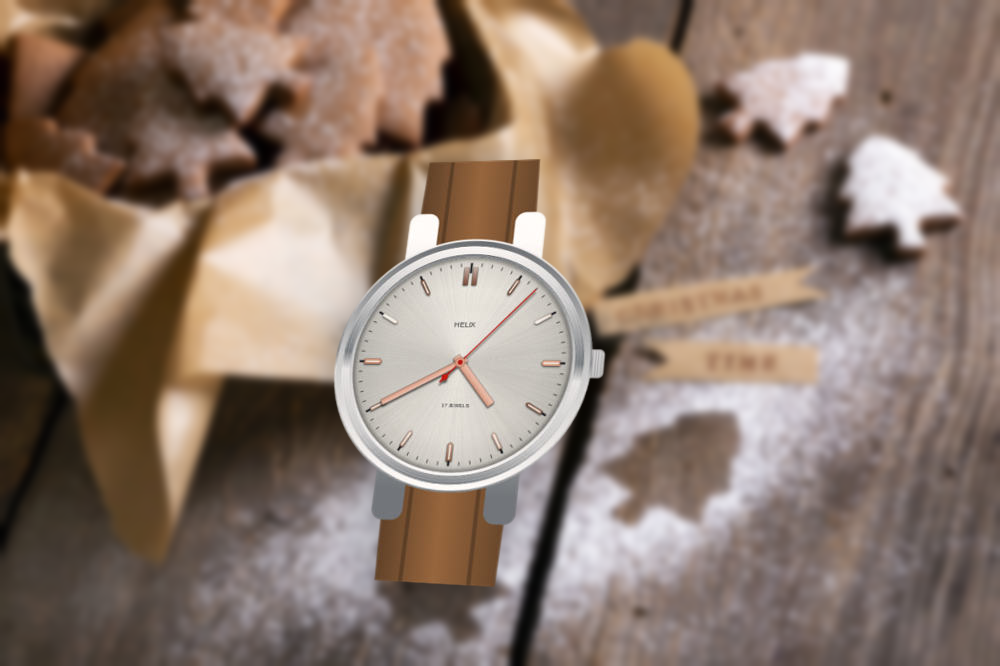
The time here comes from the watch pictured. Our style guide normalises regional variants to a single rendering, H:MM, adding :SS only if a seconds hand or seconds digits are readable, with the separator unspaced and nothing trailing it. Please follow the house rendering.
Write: 4:40:07
